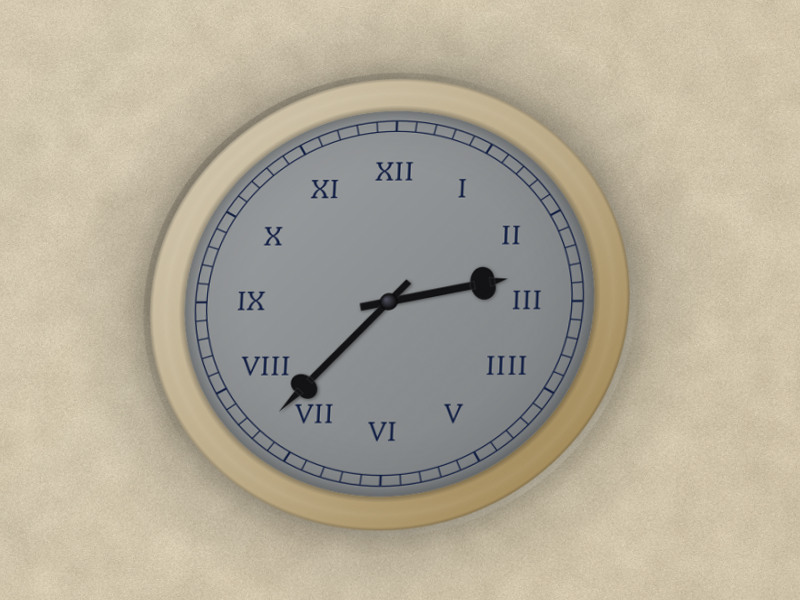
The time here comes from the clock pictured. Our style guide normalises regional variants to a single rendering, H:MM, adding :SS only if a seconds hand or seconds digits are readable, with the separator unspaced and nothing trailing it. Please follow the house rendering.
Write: 2:37
